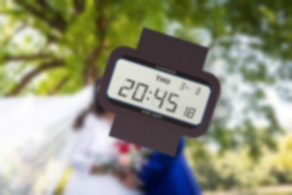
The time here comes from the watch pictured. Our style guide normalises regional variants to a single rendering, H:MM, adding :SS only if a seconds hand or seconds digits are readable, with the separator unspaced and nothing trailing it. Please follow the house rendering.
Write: 20:45
